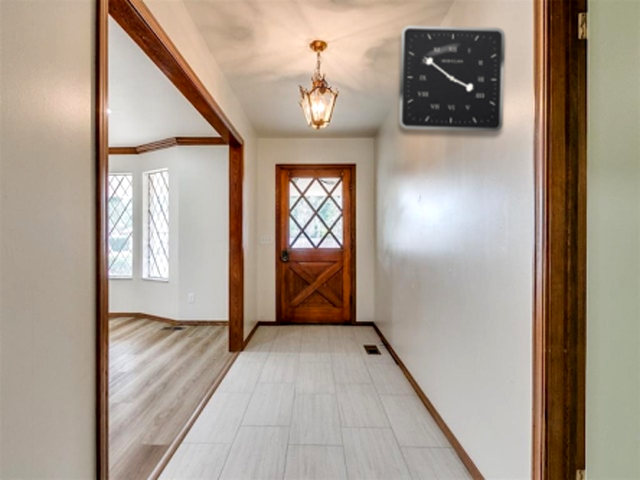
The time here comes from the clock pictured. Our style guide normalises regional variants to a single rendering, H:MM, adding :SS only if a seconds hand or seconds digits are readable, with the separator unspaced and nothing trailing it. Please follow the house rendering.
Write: 3:51
